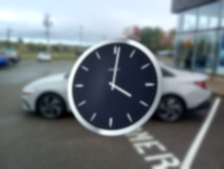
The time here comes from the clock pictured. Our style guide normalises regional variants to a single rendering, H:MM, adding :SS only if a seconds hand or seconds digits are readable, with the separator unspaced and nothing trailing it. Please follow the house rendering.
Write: 4:01
